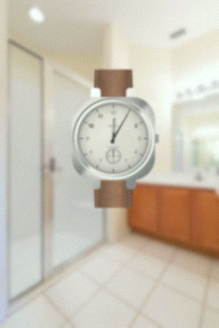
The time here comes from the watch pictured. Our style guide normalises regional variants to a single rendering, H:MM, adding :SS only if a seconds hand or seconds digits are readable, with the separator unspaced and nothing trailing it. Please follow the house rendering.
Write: 12:05
